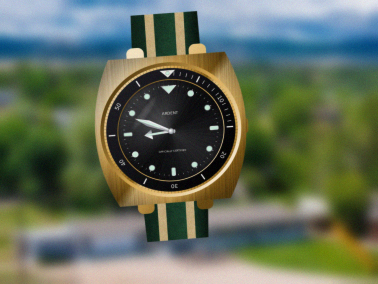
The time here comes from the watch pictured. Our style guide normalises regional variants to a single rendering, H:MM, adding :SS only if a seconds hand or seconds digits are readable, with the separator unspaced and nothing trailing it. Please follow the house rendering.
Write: 8:49
